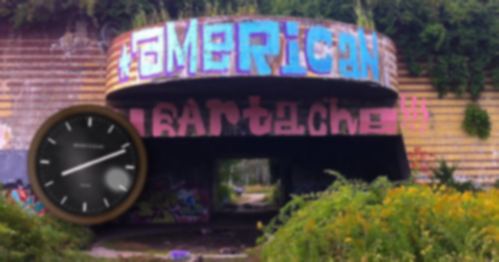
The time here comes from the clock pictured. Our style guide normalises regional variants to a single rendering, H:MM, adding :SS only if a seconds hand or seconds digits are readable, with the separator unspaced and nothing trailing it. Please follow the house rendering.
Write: 8:11
